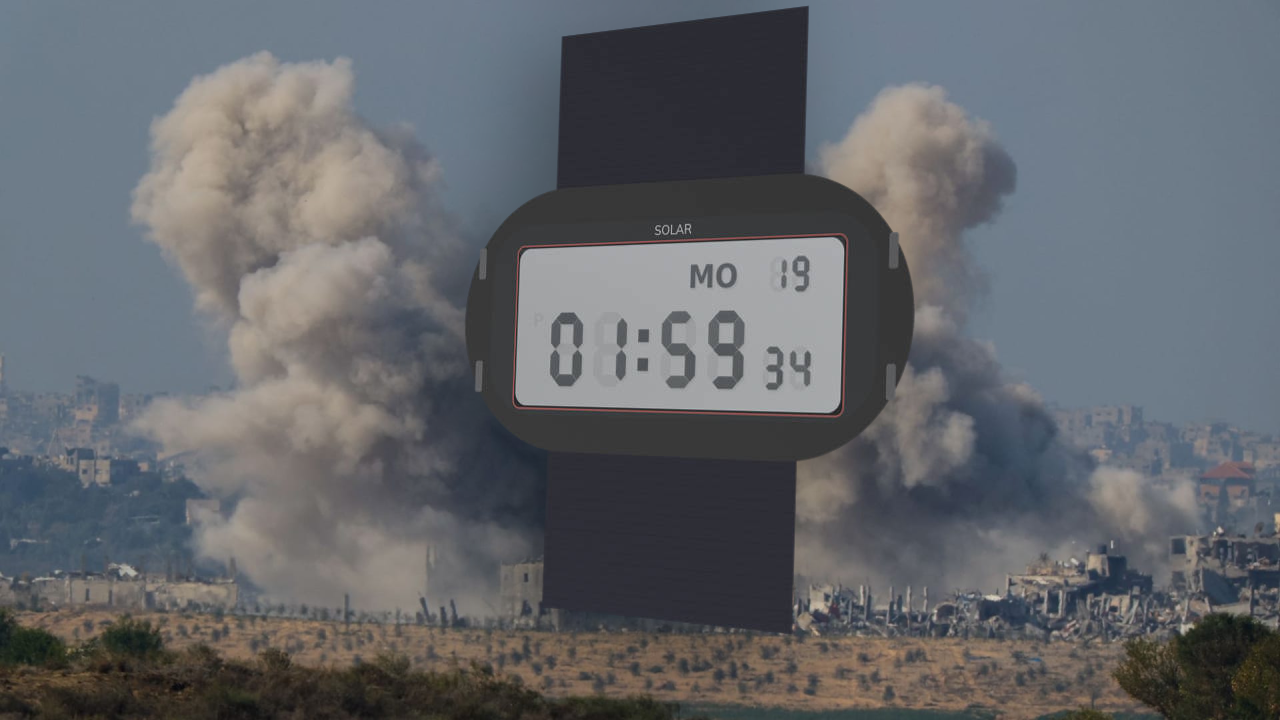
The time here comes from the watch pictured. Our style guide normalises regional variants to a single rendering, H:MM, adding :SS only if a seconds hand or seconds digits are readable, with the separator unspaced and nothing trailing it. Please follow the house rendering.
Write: 1:59:34
